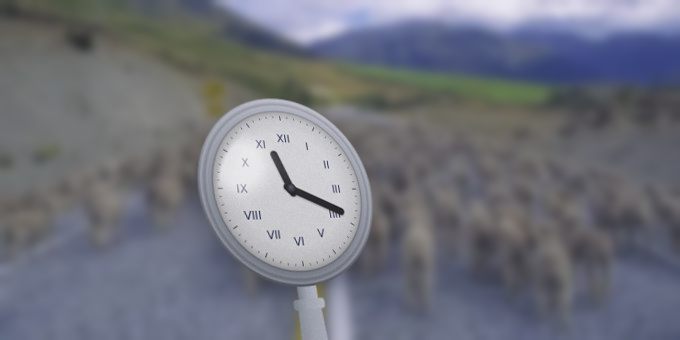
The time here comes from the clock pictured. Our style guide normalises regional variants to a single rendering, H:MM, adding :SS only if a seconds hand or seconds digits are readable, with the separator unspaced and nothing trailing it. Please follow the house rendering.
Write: 11:19
